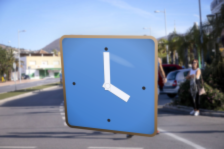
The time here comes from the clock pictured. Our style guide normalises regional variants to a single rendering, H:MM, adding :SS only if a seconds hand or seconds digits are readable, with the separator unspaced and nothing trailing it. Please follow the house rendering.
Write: 4:00
